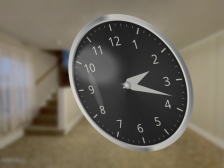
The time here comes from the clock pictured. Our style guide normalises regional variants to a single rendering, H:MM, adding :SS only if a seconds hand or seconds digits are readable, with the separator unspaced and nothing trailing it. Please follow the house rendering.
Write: 2:18
